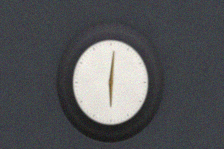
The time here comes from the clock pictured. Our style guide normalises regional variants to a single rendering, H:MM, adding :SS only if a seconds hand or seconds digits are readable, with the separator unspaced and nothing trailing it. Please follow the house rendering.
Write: 6:01
